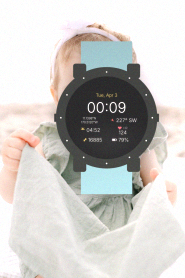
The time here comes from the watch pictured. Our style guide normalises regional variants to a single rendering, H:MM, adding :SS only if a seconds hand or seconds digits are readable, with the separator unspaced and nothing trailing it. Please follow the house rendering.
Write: 0:09
